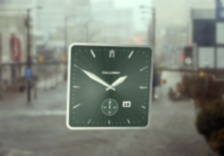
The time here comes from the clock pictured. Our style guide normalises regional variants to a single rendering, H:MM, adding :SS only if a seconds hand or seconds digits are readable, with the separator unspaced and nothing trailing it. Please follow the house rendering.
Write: 1:50
